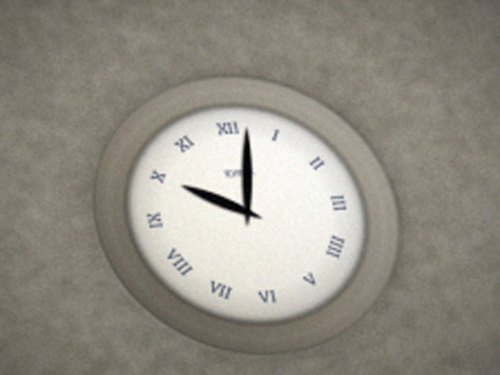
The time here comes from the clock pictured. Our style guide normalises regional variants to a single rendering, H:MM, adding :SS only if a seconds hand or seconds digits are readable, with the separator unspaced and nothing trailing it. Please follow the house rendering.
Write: 10:02
